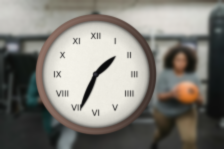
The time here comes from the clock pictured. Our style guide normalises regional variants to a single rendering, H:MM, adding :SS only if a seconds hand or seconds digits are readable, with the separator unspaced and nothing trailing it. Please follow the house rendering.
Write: 1:34
